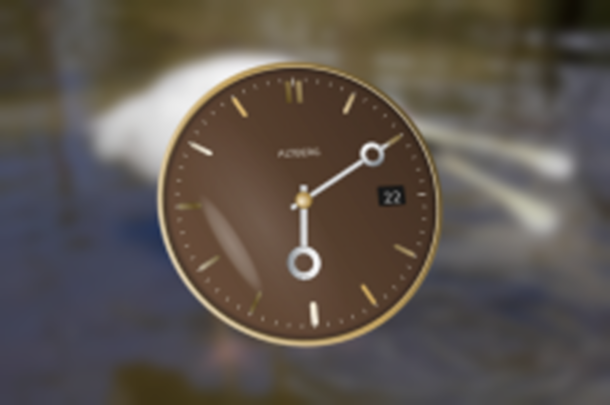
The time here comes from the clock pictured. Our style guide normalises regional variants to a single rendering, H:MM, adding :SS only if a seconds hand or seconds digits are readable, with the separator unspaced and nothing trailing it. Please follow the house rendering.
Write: 6:10
